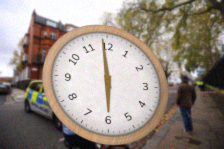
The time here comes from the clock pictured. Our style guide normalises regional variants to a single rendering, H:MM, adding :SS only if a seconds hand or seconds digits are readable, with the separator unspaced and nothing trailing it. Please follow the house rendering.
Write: 5:59
